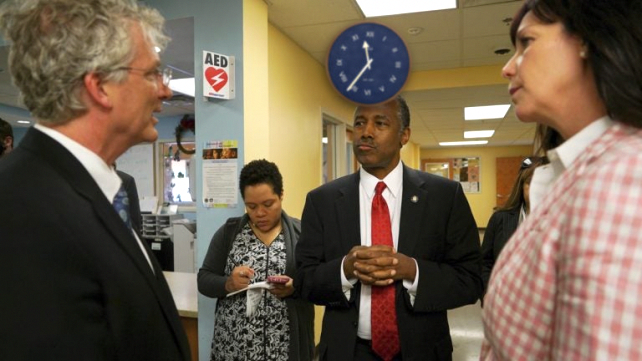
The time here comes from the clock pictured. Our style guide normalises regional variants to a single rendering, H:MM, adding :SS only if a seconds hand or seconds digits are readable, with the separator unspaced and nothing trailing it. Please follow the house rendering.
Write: 11:36
